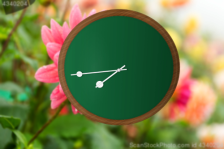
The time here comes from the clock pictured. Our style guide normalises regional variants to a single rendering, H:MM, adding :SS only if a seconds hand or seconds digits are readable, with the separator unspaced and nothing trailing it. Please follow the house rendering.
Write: 7:44
